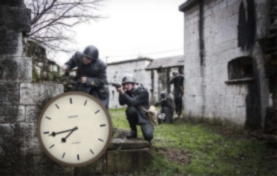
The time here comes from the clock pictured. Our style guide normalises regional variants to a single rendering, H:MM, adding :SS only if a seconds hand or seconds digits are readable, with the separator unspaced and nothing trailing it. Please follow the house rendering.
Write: 7:44
